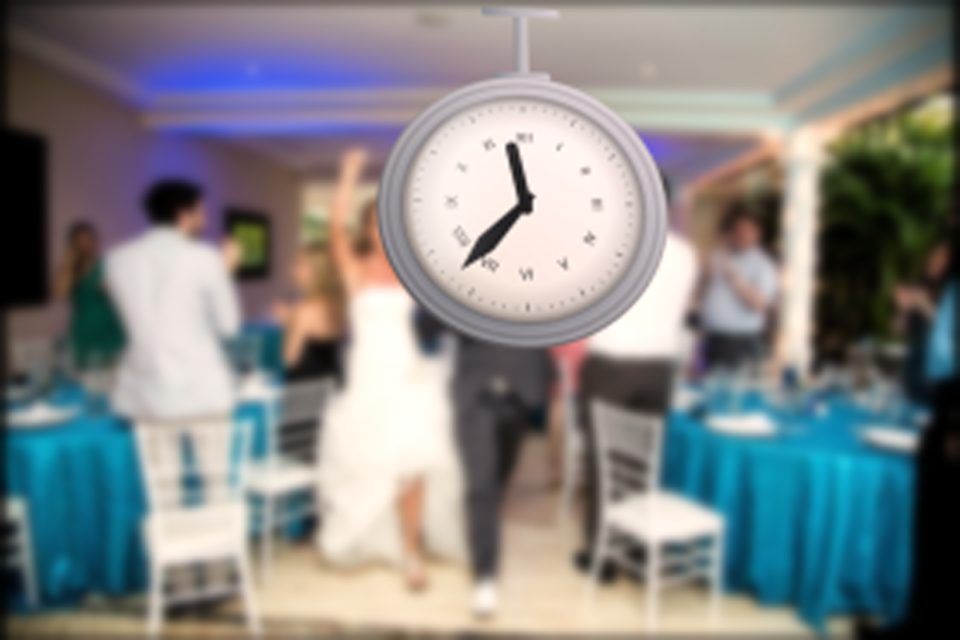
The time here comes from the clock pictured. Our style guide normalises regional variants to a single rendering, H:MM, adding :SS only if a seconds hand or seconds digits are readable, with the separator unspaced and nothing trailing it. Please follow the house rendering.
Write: 11:37
